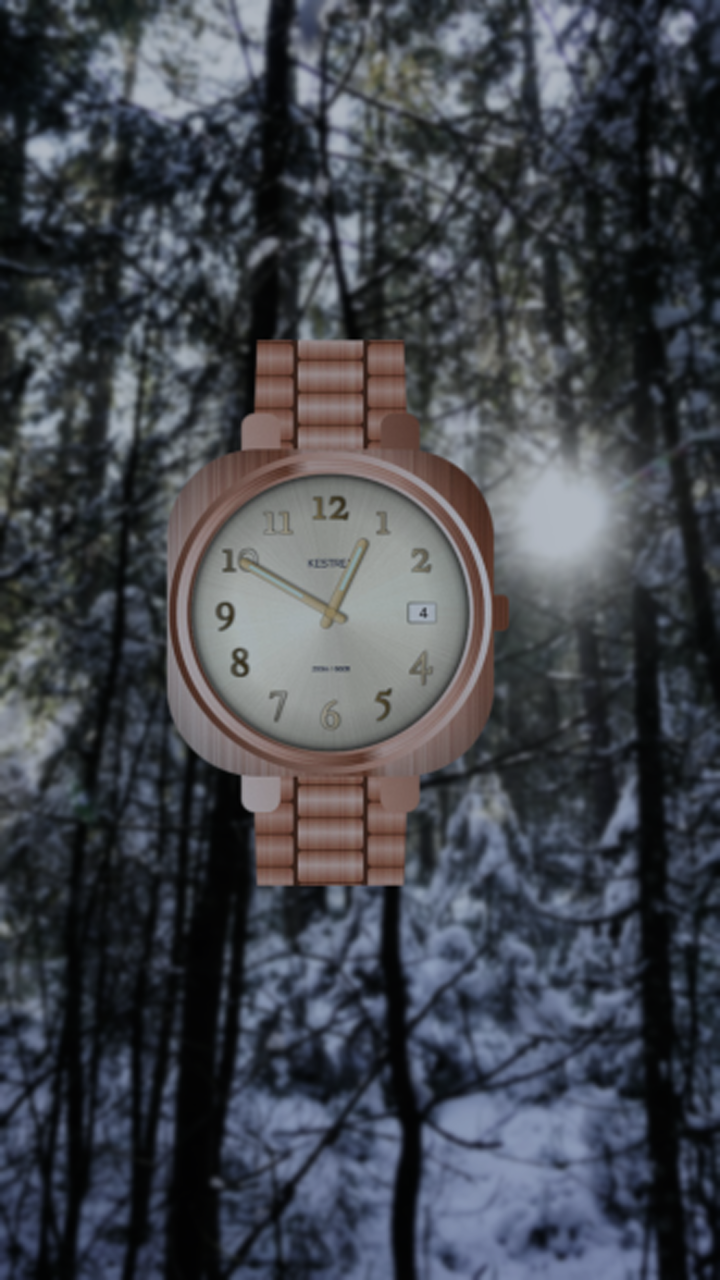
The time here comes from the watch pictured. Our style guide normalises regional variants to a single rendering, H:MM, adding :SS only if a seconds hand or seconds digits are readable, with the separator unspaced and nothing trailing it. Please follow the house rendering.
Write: 12:50
